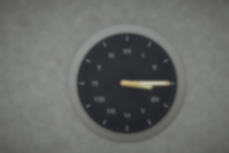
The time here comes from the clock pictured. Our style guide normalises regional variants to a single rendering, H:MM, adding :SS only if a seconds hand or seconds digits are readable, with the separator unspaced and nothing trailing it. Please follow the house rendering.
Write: 3:15
